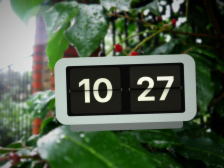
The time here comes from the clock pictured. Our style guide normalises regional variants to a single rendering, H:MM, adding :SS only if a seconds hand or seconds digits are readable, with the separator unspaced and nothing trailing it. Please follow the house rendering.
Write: 10:27
